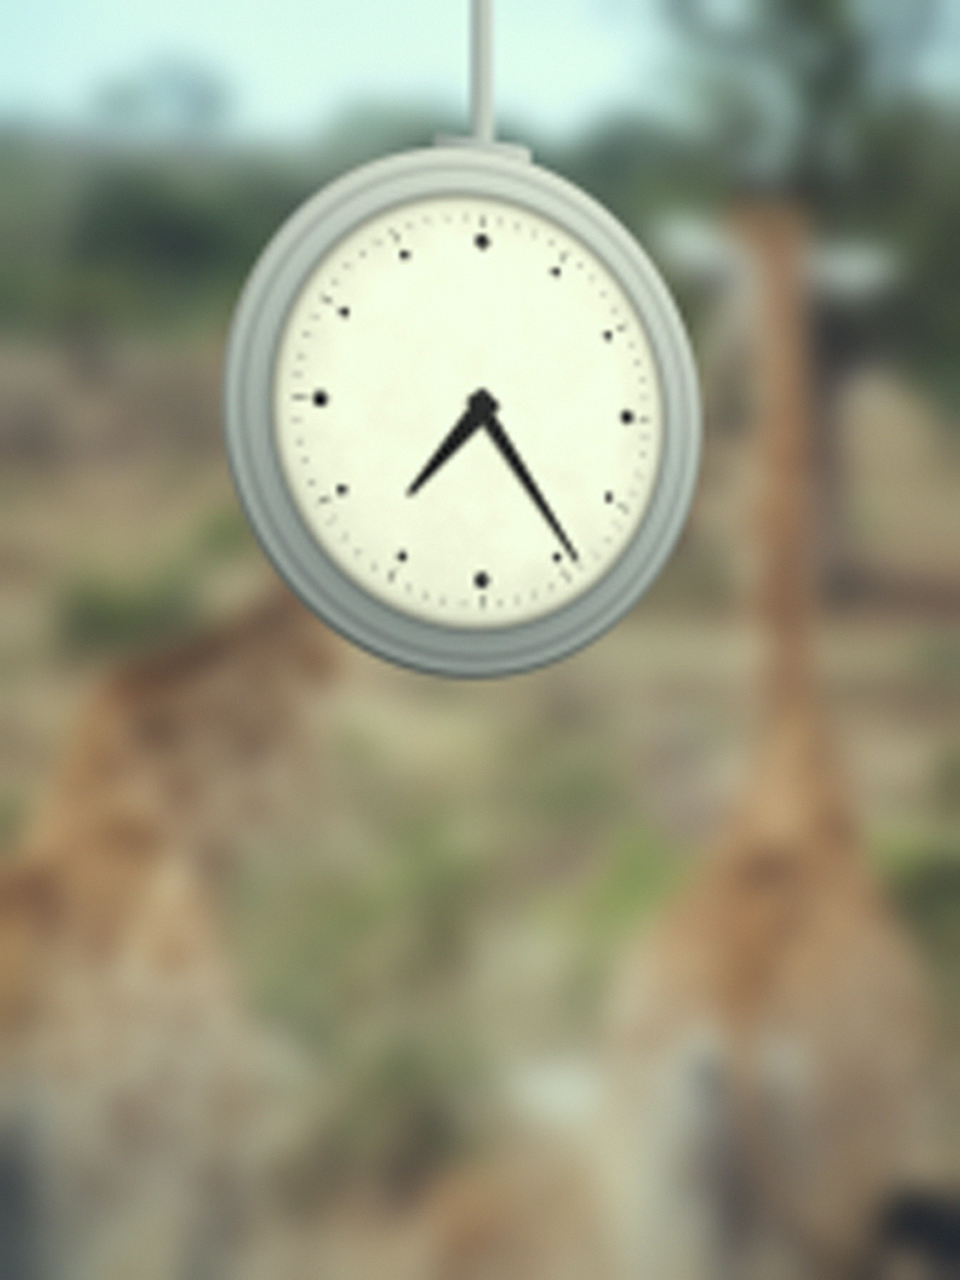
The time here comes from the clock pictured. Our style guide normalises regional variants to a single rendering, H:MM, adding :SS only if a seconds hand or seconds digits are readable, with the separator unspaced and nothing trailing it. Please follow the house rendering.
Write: 7:24
